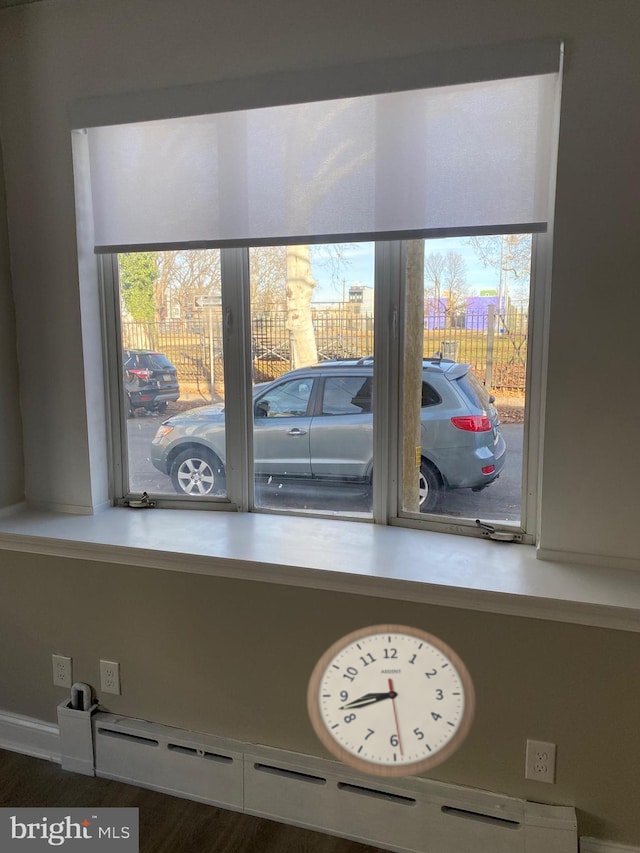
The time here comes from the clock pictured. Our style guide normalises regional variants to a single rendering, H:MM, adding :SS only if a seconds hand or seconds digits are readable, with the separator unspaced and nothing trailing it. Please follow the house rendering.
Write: 8:42:29
